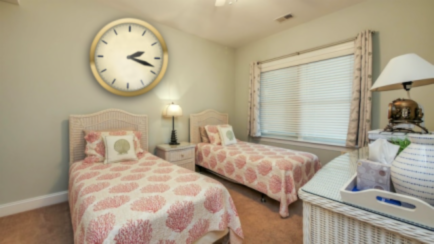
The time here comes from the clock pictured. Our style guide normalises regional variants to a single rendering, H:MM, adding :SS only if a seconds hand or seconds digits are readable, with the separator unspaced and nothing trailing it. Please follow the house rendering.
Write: 2:18
